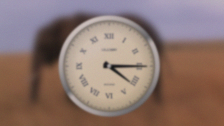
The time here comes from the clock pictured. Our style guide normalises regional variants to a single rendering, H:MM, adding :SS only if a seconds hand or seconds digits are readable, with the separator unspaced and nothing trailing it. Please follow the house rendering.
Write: 4:15
